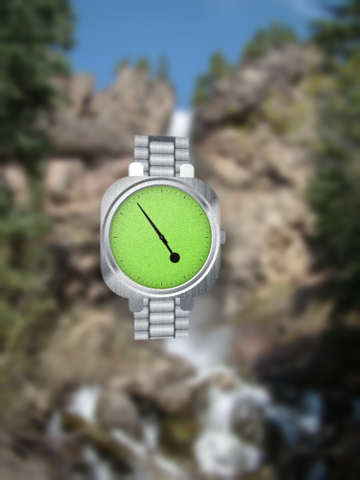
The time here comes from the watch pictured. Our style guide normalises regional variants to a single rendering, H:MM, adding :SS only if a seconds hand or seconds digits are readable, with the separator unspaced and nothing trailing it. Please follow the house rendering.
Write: 4:54
